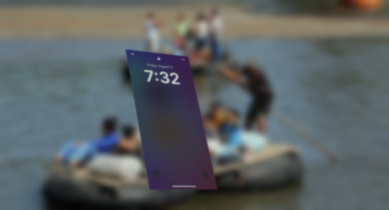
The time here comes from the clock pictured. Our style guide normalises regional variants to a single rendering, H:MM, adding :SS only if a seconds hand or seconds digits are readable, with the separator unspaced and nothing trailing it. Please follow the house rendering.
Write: 7:32
